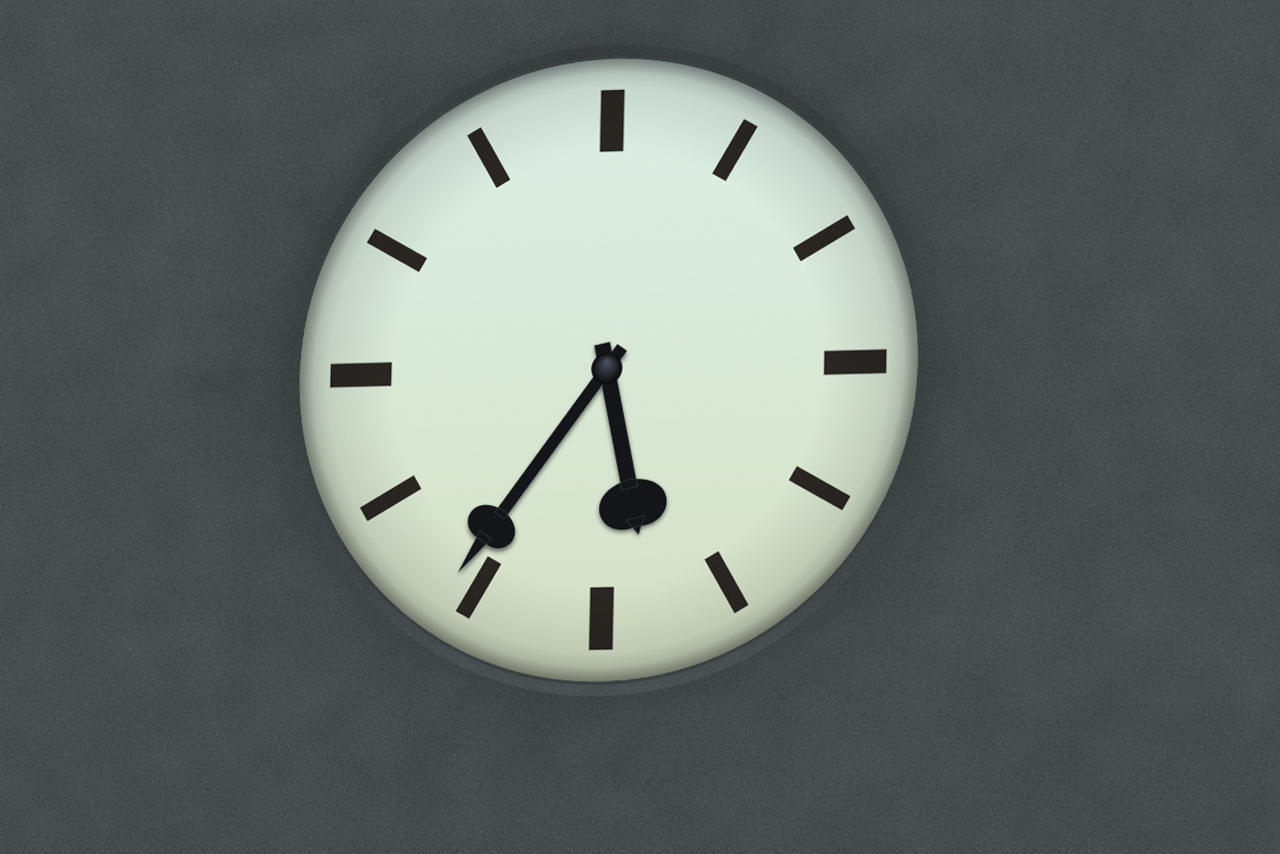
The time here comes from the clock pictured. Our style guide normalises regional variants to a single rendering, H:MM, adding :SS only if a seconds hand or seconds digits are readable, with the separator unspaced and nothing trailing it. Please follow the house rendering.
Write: 5:36
